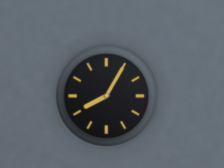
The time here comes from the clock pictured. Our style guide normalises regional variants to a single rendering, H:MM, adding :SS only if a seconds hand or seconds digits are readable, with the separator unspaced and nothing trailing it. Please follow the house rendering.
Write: 8:05
